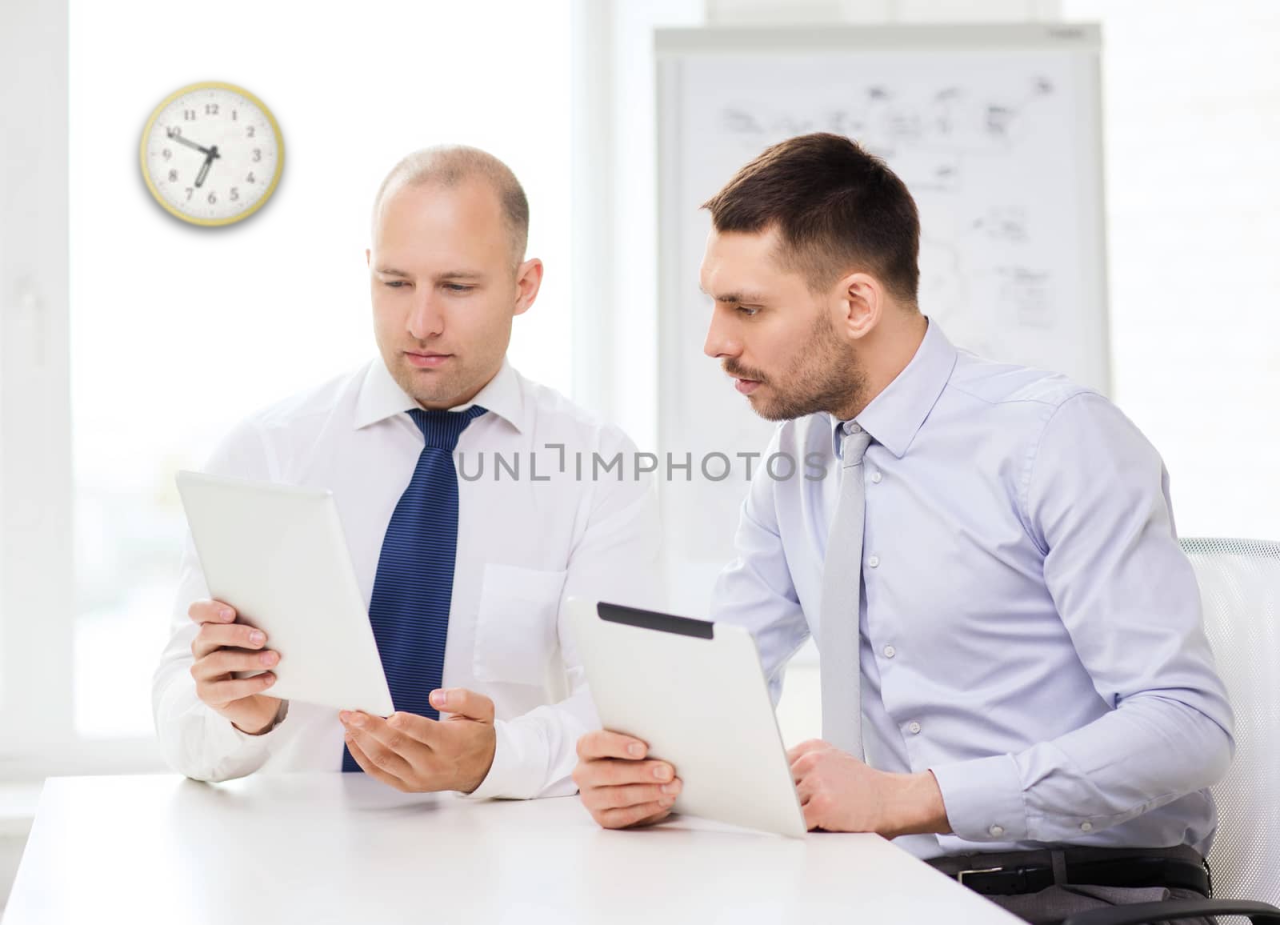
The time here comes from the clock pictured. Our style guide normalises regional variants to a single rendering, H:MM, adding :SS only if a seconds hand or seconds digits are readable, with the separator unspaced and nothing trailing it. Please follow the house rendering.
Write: 6:49
